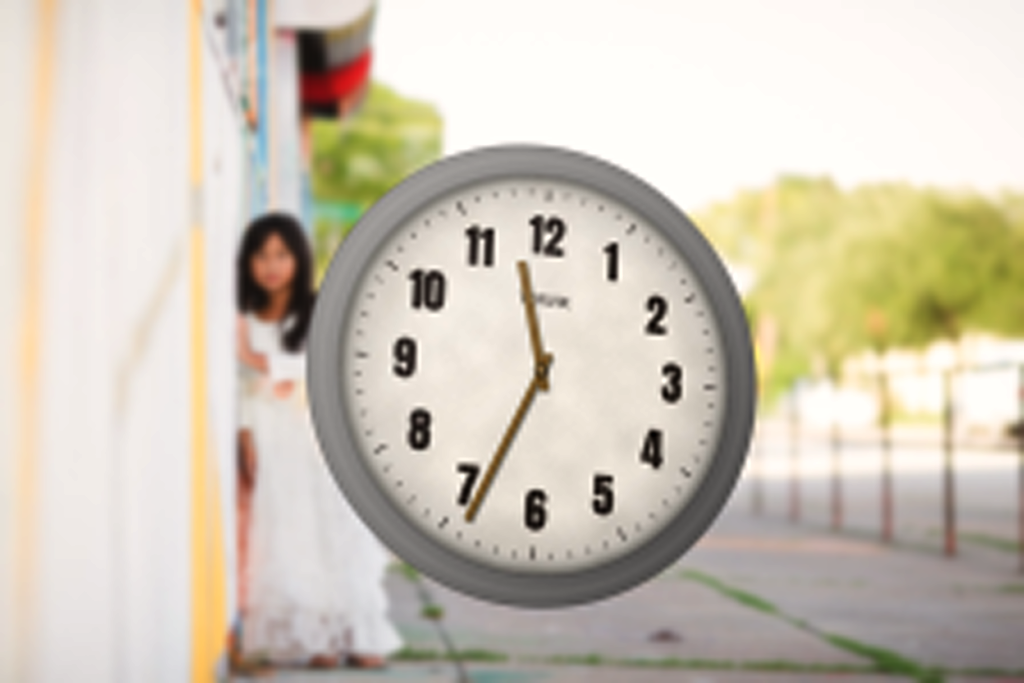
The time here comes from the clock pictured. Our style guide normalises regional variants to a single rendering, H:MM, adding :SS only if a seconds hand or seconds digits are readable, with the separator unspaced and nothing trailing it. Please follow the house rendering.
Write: 11:34
